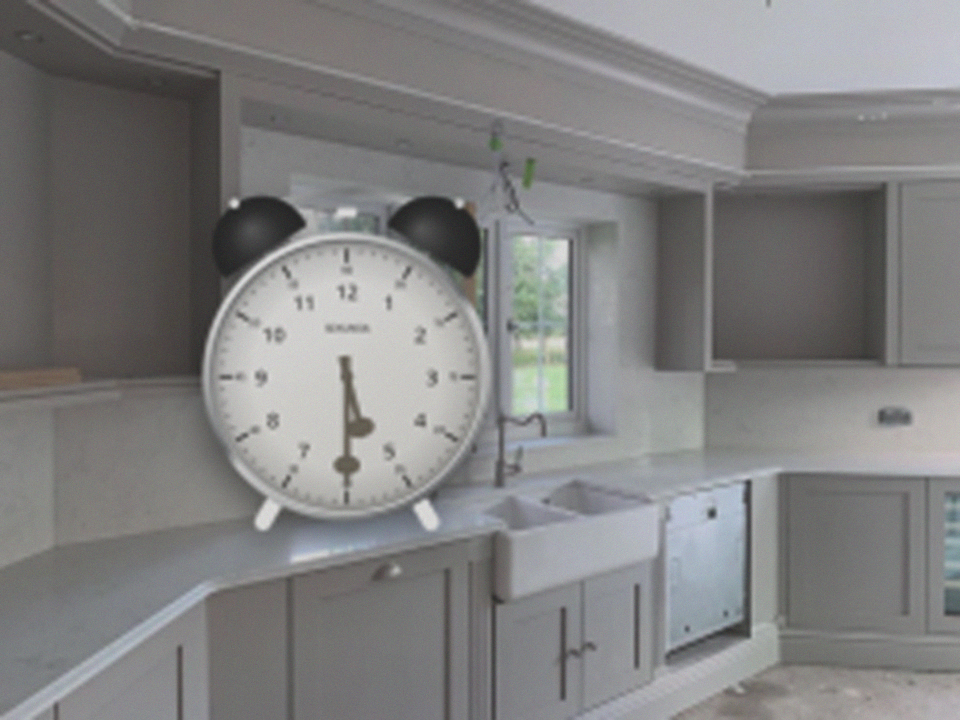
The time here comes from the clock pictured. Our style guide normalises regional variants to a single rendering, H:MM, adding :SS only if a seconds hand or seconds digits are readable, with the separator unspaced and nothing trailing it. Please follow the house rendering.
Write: 5:30
